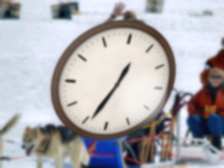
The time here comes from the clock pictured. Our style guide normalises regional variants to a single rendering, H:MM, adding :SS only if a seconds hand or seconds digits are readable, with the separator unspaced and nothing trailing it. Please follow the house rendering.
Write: 12:34
